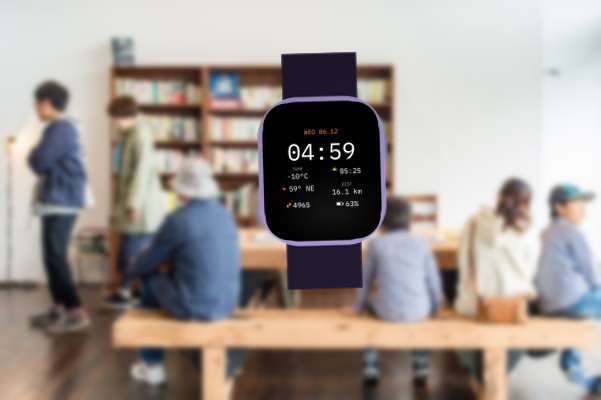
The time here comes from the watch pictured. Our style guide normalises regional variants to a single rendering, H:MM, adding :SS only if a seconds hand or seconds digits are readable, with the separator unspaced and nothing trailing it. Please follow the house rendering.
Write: 4:59
